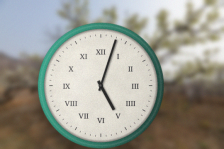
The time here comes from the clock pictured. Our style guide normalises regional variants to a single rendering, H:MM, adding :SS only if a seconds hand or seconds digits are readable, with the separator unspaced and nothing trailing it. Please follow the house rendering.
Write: 5:03
